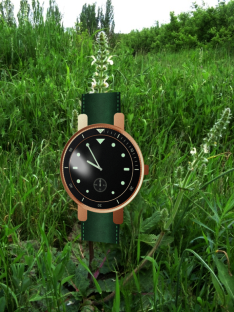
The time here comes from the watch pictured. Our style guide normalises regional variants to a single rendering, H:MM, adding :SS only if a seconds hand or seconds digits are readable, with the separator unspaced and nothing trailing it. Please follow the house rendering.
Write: 9:55
